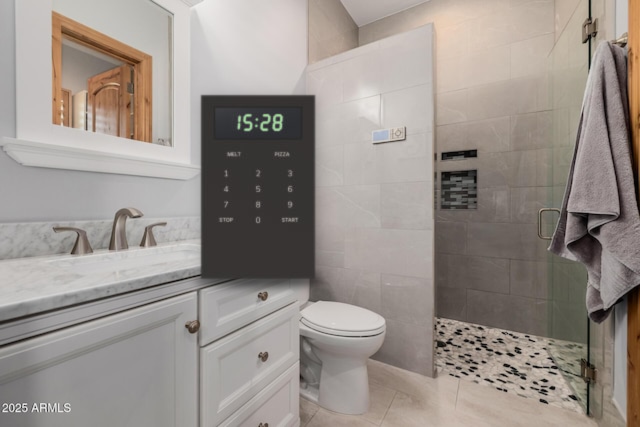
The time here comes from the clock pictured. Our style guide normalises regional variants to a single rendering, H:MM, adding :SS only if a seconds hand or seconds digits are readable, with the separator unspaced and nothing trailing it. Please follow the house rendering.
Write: 15:28
